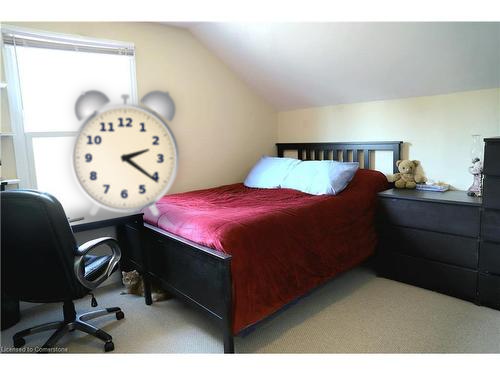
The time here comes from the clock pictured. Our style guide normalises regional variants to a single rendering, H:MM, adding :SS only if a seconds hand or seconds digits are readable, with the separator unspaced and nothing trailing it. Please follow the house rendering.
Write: 2:21
